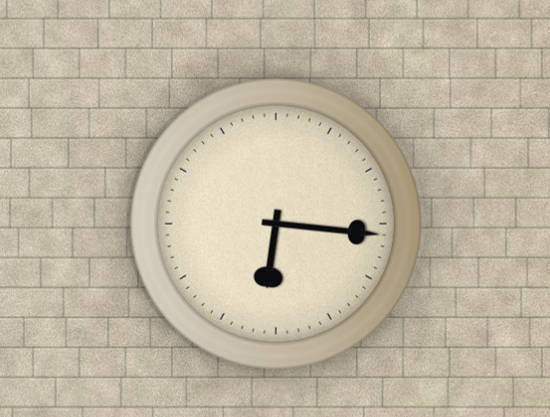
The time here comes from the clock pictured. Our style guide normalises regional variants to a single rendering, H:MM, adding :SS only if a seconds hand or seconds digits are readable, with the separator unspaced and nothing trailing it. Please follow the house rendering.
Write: 6:16
